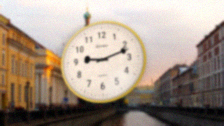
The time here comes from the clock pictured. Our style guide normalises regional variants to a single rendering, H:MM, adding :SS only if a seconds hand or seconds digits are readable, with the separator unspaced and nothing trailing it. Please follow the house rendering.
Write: 9:12
